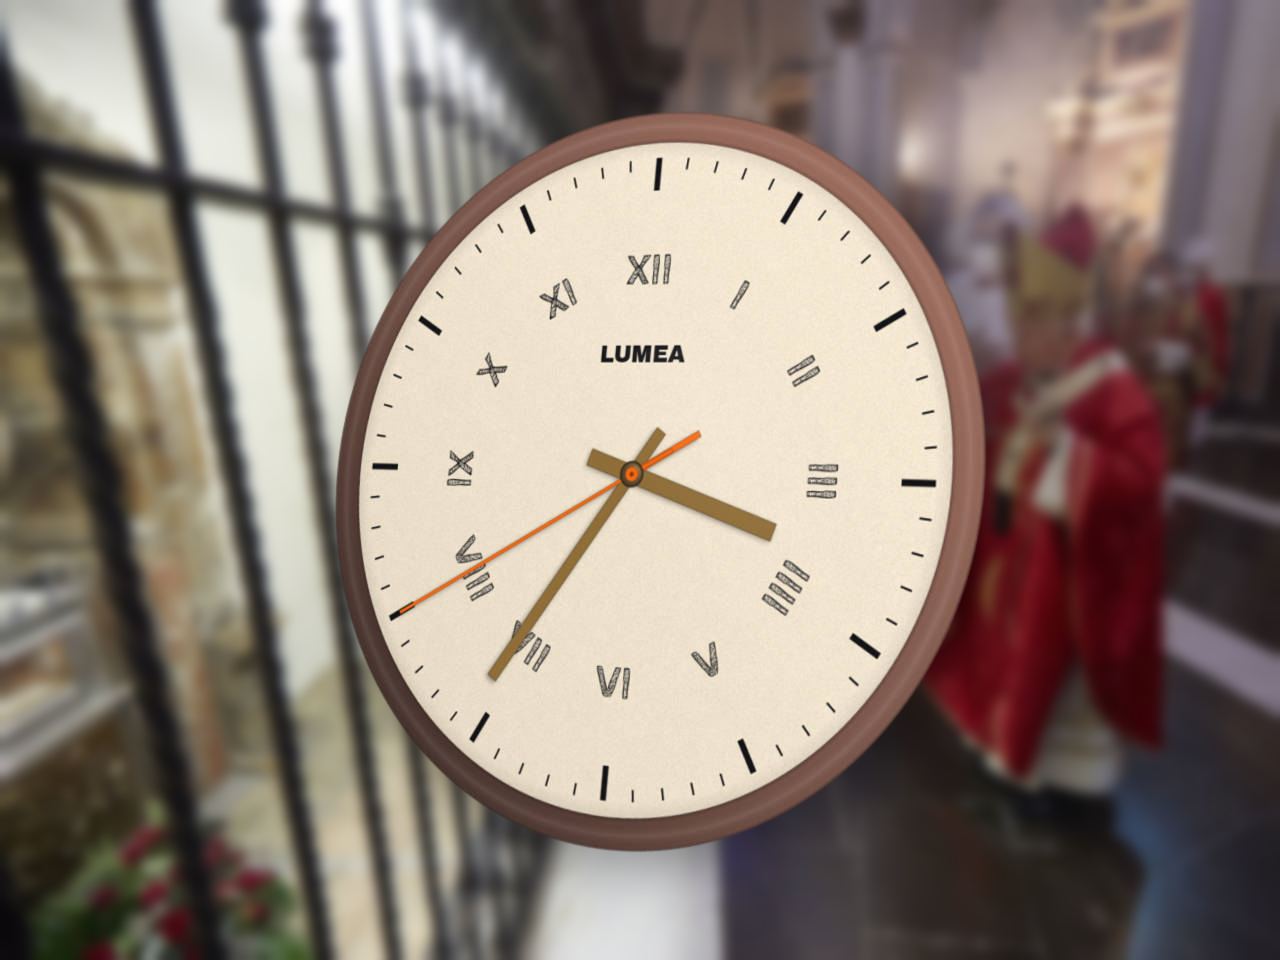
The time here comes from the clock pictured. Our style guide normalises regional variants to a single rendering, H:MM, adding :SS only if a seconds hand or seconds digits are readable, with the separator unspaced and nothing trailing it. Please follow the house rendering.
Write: 3:35:40
